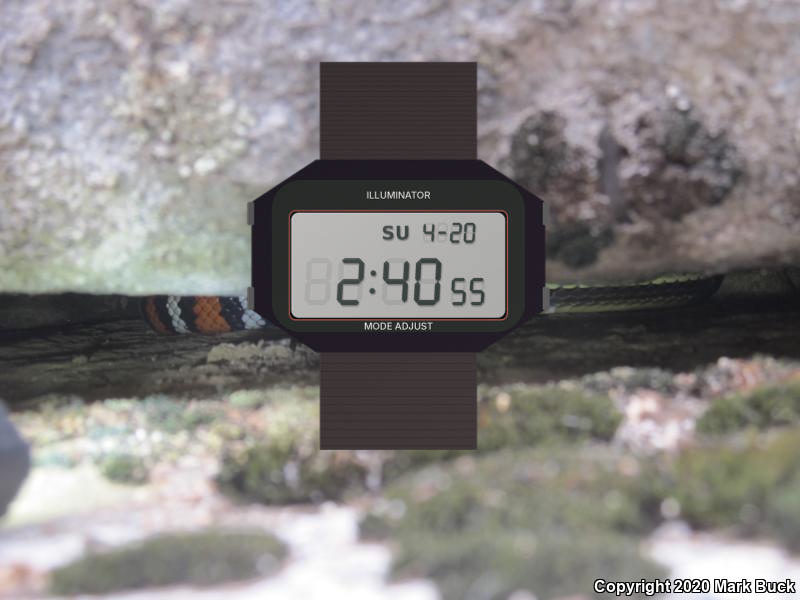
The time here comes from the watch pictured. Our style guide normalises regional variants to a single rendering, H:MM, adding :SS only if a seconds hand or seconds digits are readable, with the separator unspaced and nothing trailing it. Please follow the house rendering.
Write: 2:40:55
